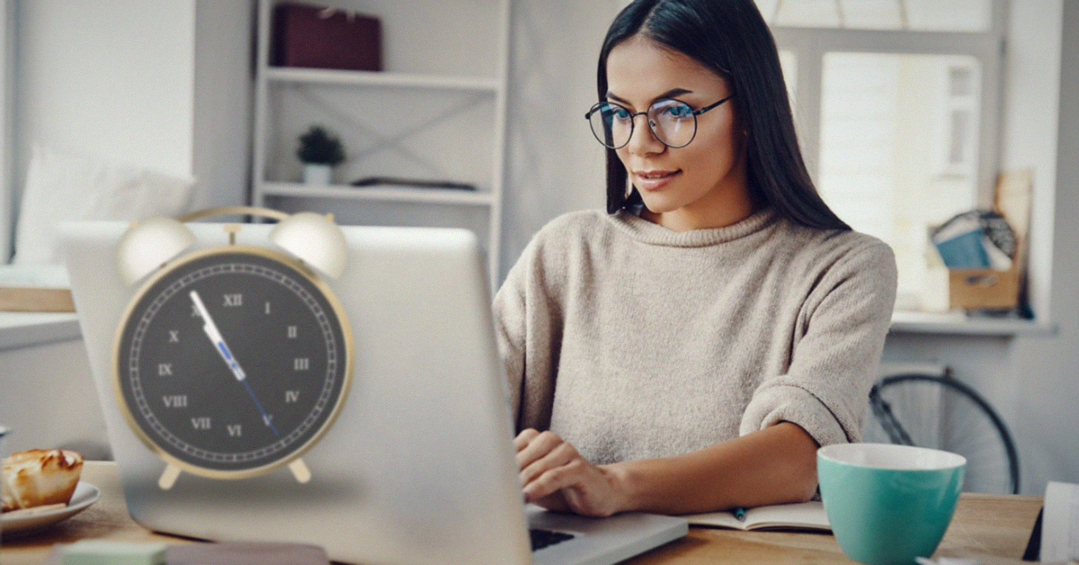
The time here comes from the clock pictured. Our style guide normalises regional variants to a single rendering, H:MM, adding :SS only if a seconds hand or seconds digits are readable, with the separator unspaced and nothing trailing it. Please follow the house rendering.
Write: 10:55:25
